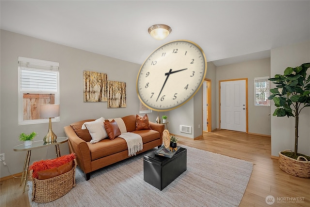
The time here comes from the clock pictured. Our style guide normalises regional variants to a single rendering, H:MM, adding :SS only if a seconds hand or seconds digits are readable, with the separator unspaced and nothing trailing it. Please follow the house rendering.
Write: 2:32
